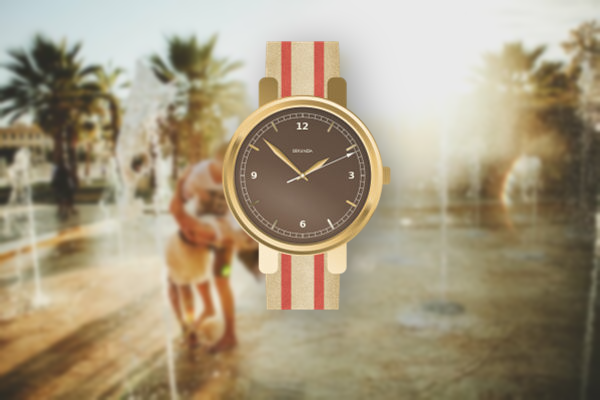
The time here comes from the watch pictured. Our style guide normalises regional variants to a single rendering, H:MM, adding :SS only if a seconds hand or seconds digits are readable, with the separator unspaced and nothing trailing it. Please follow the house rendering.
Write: 1:52:11
